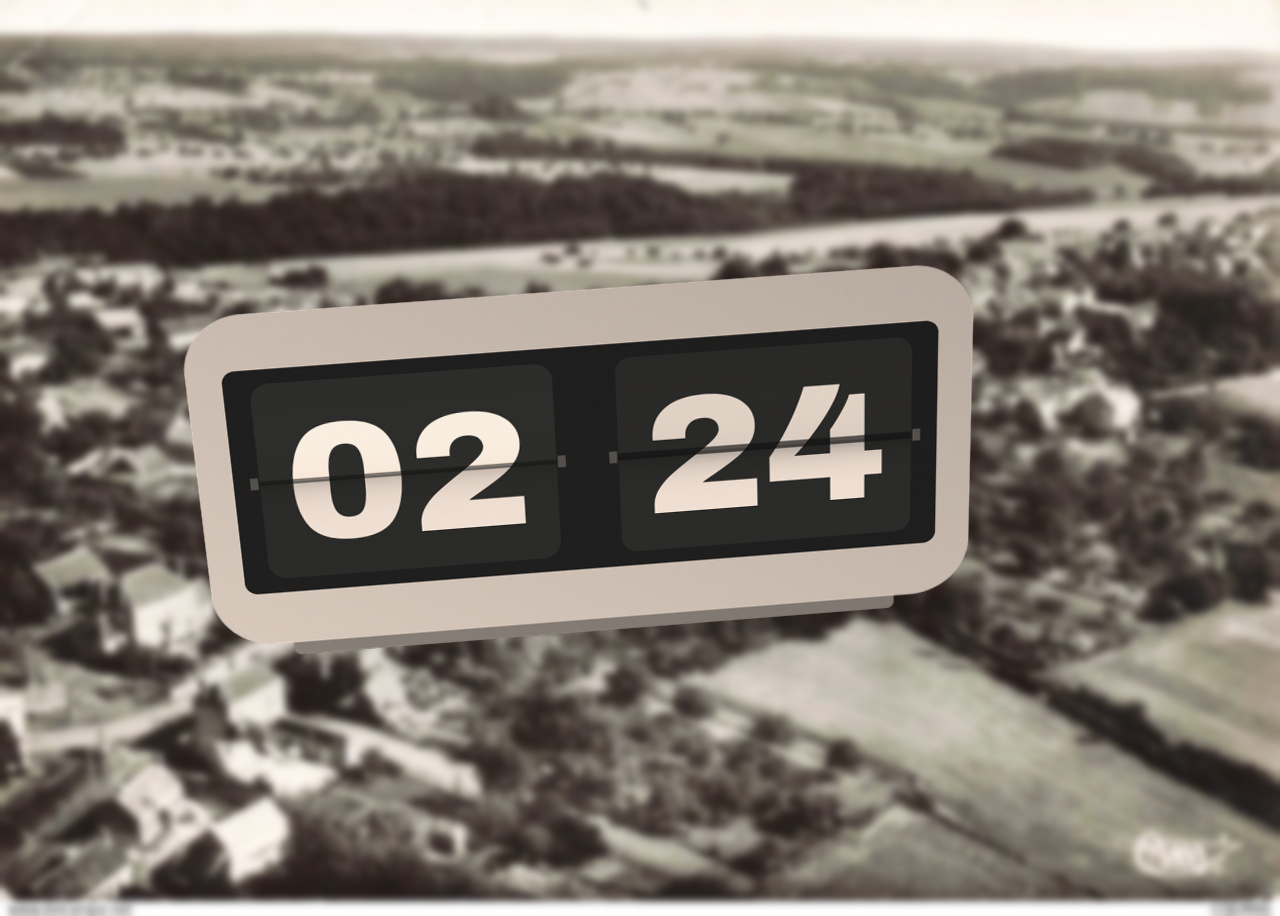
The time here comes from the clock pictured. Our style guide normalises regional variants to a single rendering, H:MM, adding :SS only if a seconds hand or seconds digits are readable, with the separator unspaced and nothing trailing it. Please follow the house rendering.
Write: 2:24
